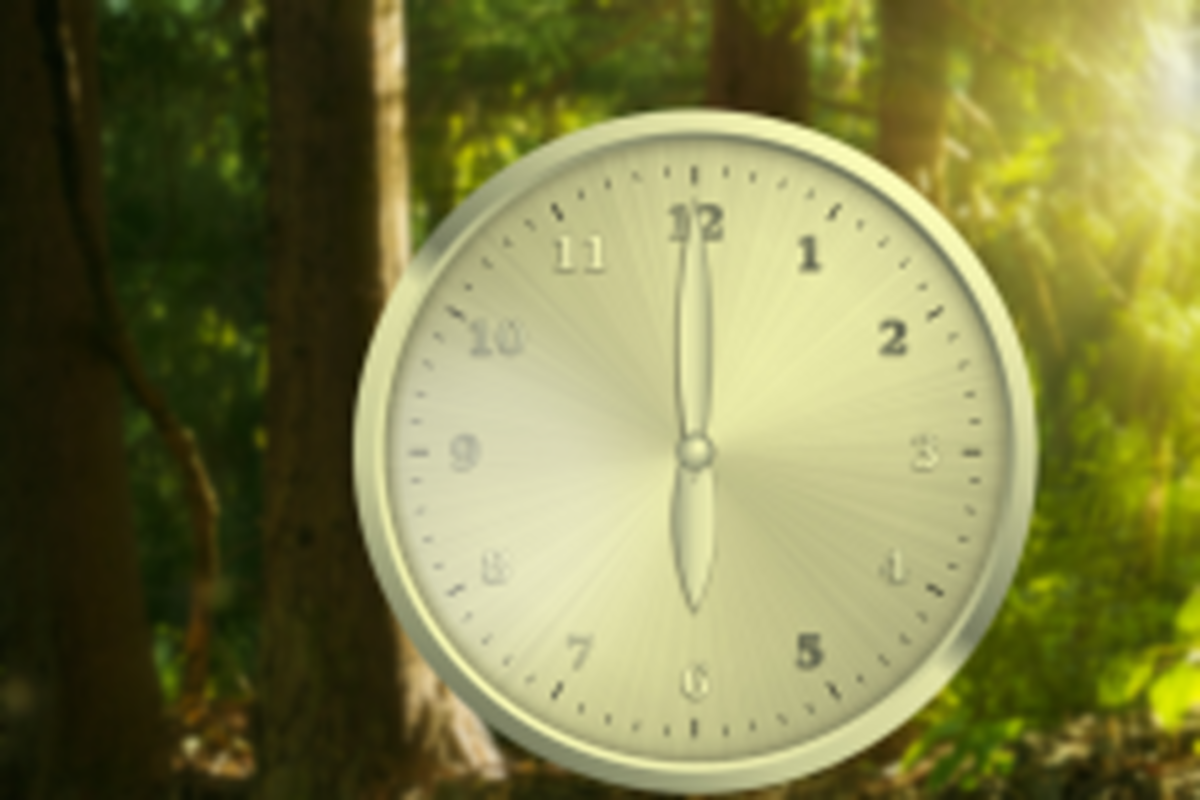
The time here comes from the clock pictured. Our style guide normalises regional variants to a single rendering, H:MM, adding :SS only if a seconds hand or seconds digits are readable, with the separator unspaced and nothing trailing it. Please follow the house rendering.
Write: 6:00
